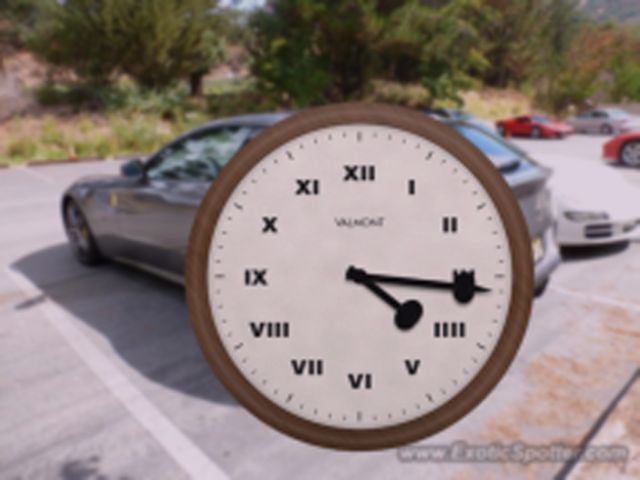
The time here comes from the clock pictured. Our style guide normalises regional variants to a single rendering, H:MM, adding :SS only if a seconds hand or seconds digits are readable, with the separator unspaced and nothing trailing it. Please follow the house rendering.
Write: 4:16
